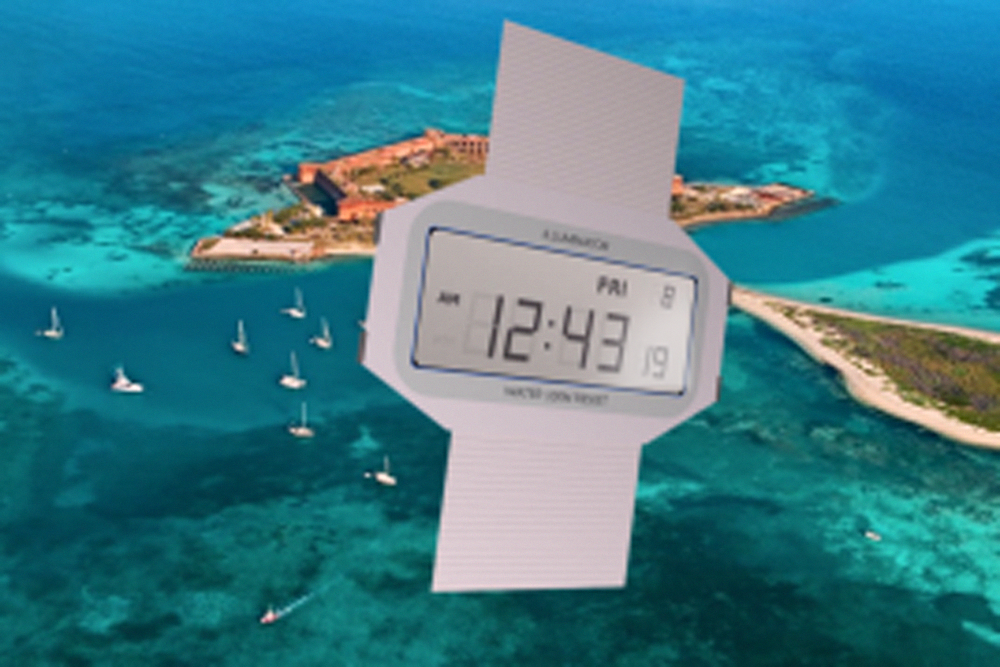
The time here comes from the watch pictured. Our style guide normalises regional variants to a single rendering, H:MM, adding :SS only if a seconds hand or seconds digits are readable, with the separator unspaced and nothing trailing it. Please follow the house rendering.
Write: 12:43:19
